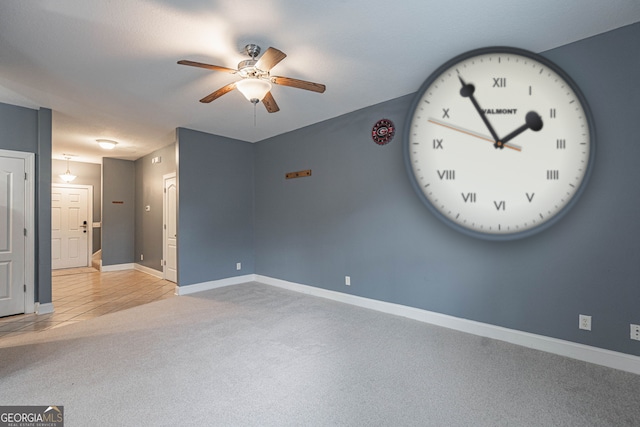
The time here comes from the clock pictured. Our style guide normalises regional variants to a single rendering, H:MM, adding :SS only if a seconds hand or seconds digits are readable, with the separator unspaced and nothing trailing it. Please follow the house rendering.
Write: 1:54:48
